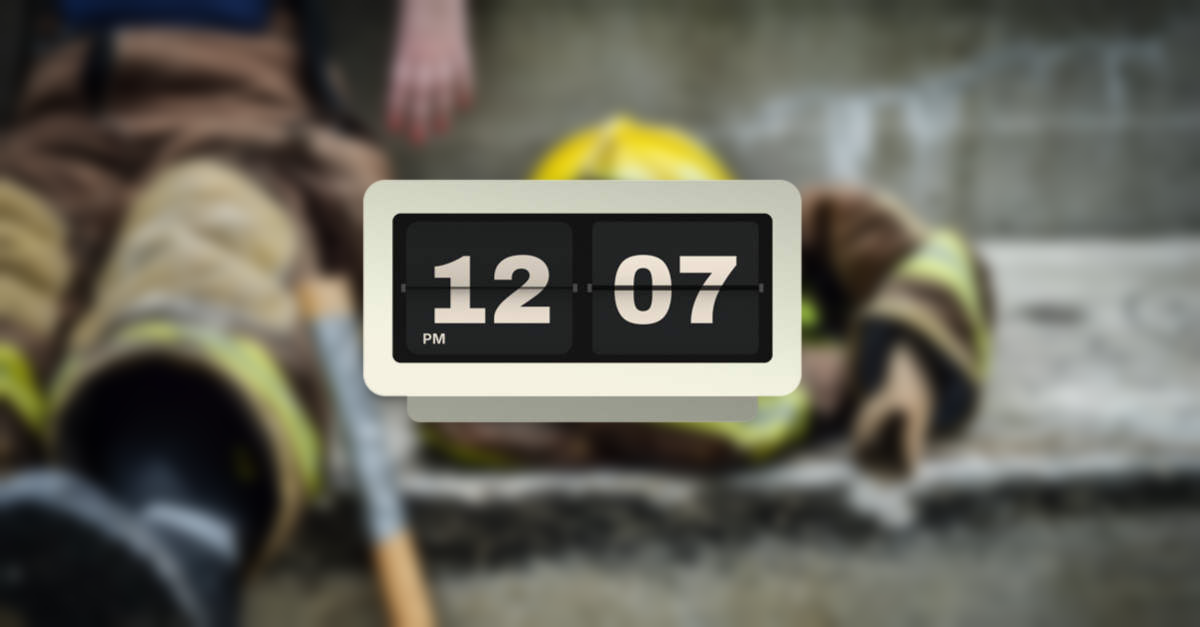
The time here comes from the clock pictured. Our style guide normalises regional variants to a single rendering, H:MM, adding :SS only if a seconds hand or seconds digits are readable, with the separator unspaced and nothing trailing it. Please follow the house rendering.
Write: 12:07
